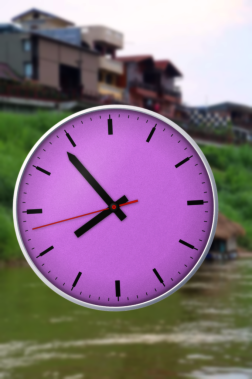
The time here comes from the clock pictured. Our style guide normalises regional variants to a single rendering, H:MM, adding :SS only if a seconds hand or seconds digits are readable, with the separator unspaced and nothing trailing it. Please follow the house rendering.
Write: 7:53:43
